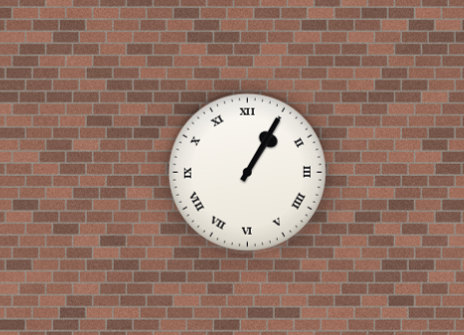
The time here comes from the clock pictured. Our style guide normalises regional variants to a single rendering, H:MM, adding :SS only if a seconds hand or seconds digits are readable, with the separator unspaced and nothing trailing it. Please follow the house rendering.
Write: 1:05
